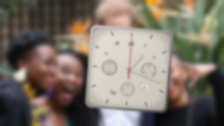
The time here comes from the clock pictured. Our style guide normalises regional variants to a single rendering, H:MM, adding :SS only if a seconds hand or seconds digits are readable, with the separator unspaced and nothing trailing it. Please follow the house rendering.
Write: 1:18
